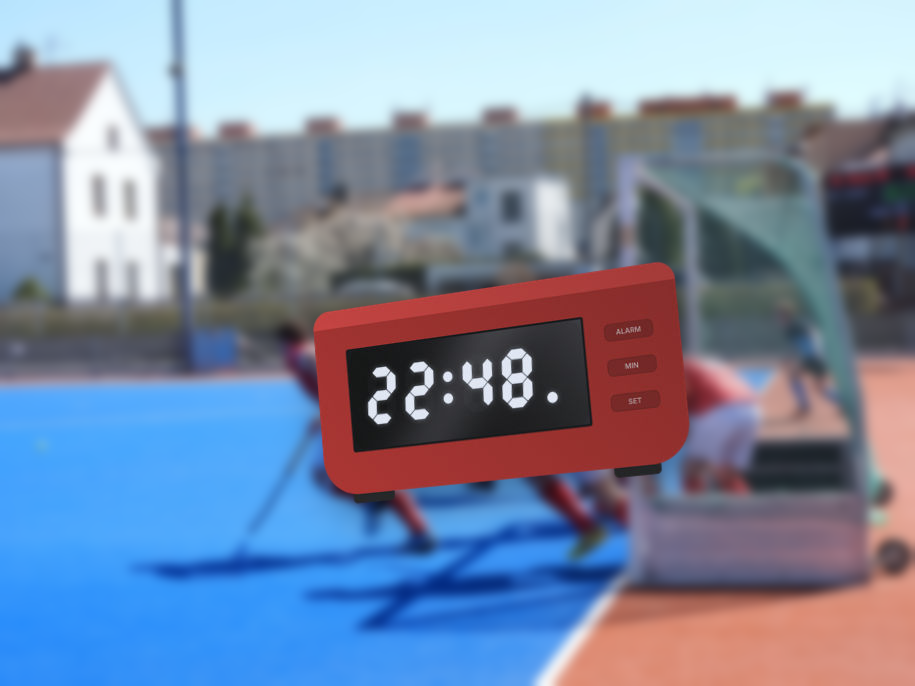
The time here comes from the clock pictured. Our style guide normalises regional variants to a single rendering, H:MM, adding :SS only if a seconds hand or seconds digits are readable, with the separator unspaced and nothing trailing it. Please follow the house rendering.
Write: 22:48
